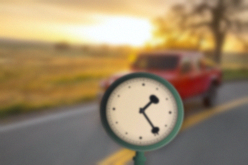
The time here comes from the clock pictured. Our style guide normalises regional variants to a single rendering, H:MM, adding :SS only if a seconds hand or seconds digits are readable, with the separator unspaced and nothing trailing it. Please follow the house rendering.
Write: 1:24
